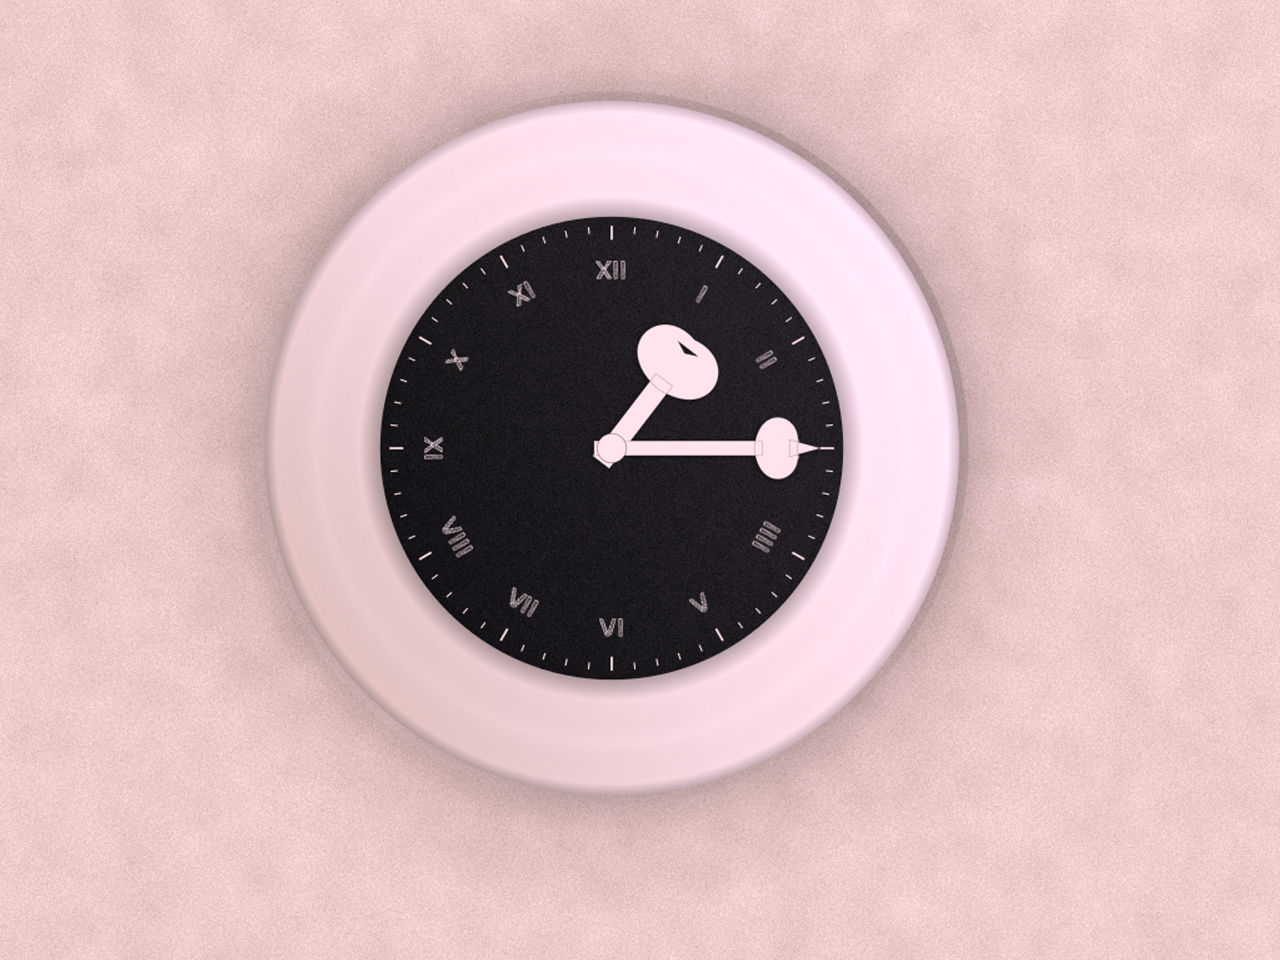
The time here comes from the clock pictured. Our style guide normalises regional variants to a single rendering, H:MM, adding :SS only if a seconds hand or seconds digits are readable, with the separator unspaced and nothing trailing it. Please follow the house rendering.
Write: 1:15
